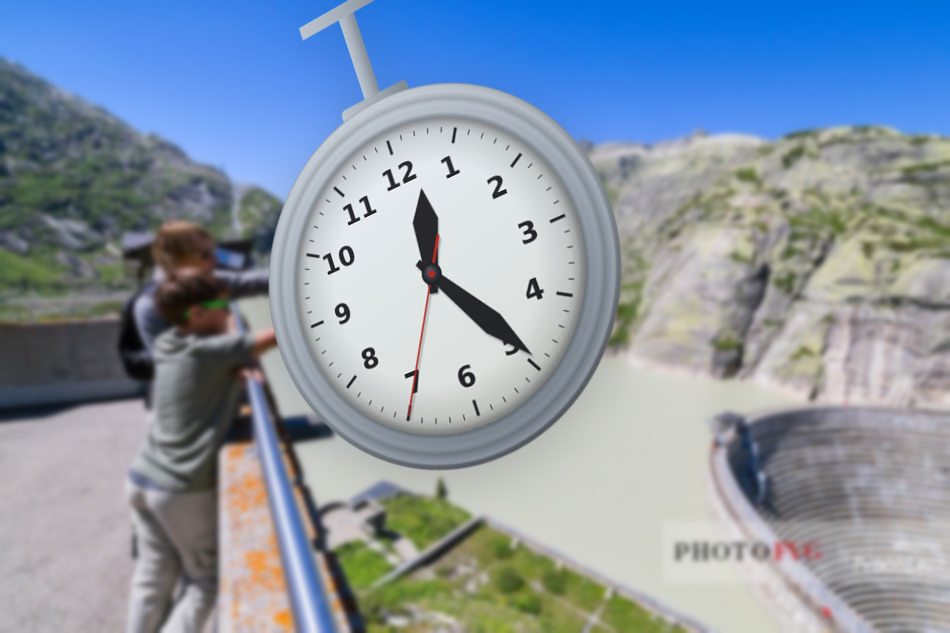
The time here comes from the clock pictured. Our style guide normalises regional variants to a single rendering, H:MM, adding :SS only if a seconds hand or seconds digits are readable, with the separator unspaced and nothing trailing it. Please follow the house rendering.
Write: 12:24:35
